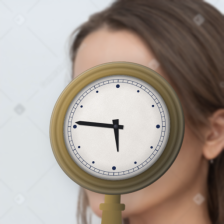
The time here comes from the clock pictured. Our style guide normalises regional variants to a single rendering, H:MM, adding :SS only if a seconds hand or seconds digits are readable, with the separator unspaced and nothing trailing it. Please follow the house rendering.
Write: 5:46
